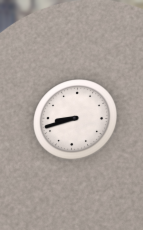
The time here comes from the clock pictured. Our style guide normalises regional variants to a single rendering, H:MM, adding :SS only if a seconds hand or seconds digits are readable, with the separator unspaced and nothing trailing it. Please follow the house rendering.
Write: 8:42
